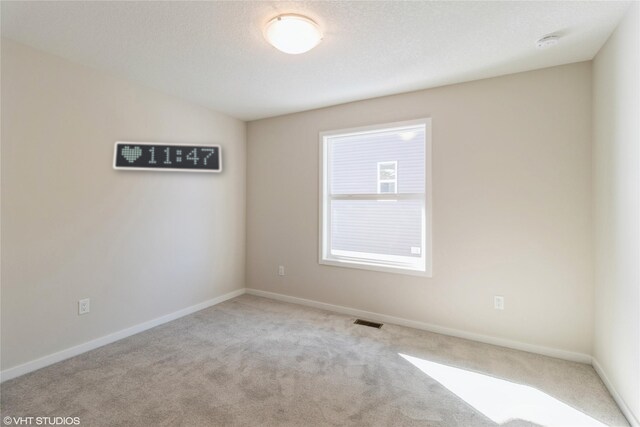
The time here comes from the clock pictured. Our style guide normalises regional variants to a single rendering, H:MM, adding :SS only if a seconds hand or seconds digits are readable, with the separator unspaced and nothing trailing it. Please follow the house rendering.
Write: 11:47
